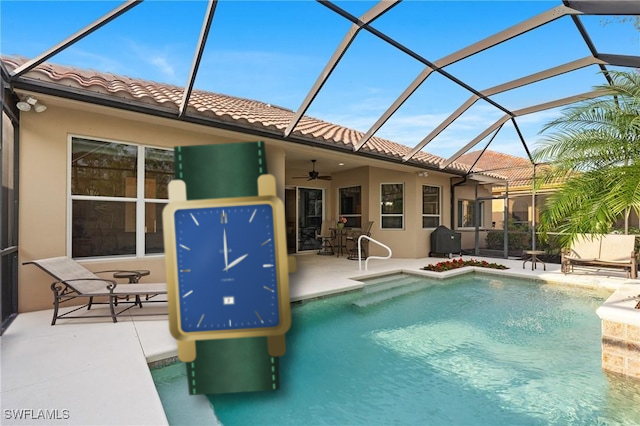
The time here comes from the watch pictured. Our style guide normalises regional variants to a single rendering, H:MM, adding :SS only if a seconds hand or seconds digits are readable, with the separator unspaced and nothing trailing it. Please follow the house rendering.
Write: 2:00
